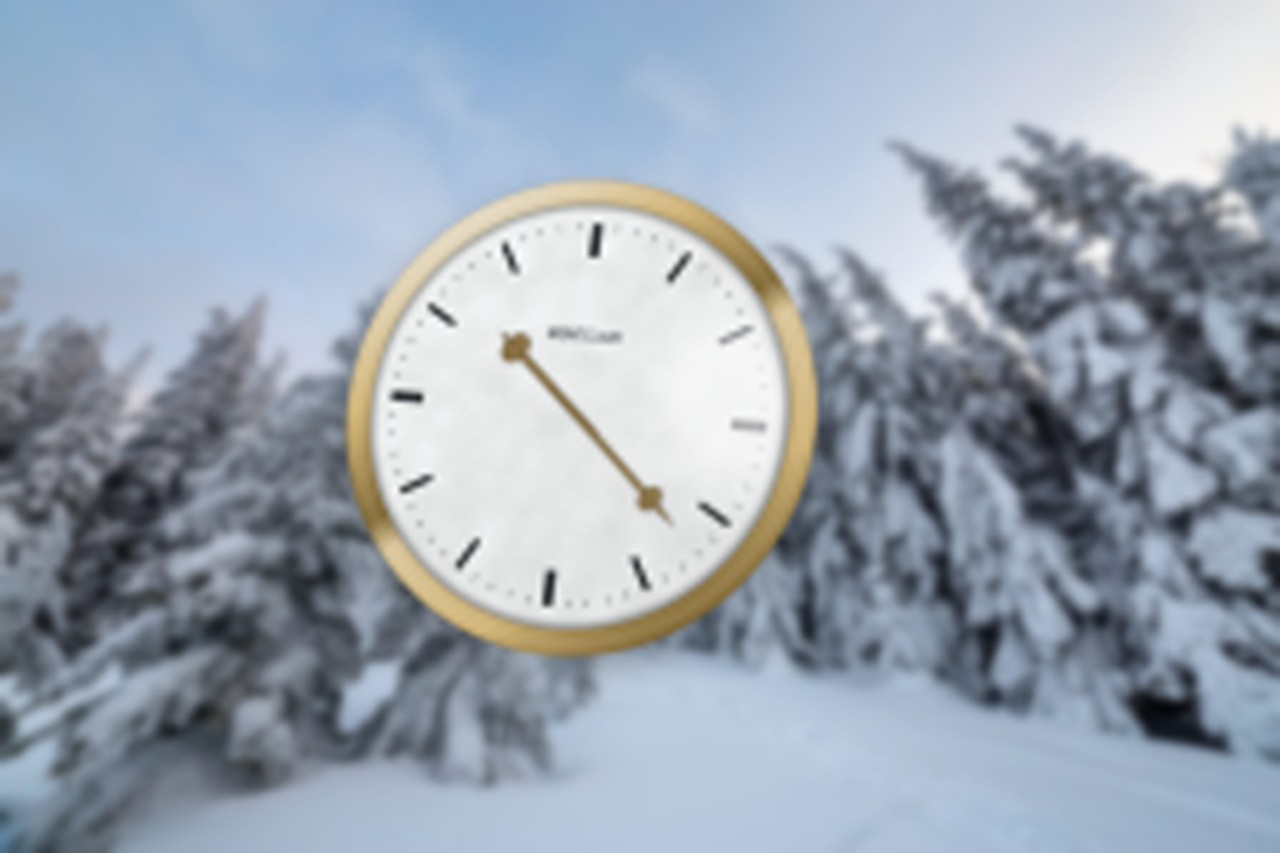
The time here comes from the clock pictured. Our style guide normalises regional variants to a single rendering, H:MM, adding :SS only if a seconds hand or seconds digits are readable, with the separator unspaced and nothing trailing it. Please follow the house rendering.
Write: 10:22
